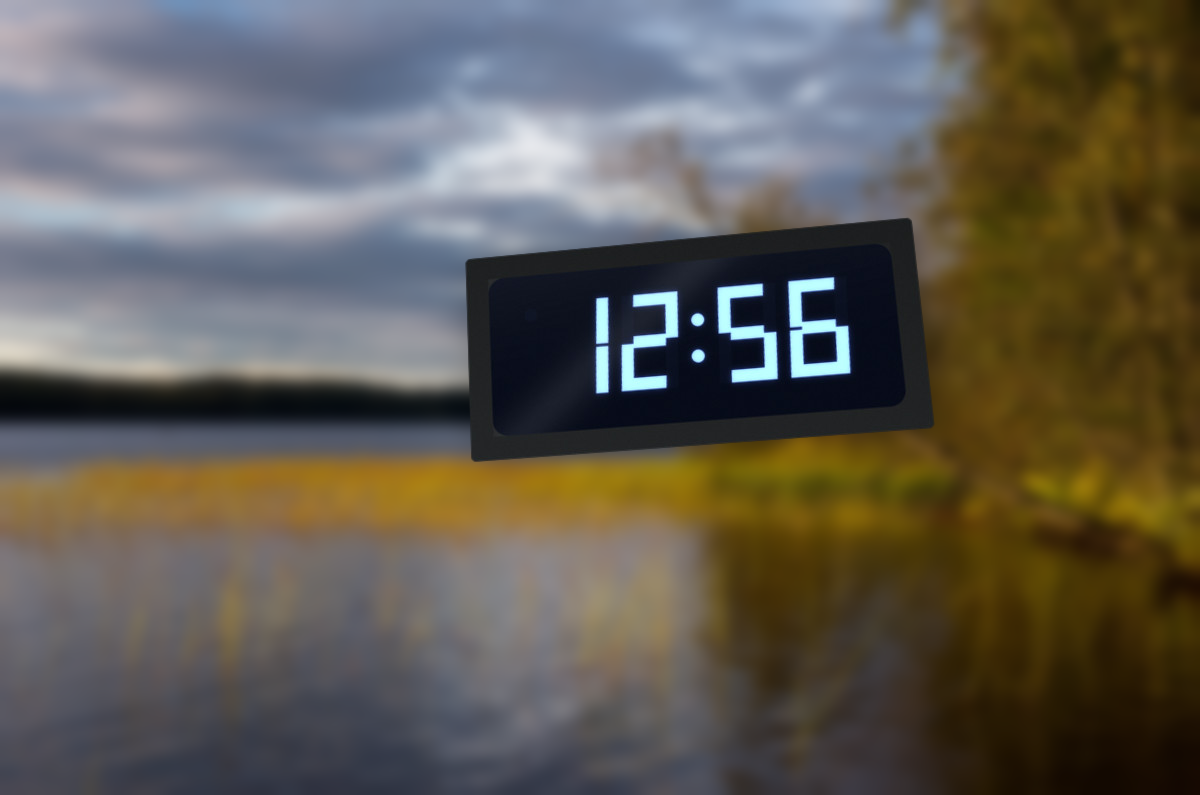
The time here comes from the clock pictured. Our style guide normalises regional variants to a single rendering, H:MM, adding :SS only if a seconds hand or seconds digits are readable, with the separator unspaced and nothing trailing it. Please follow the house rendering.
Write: 12:56
